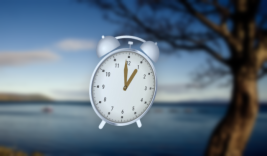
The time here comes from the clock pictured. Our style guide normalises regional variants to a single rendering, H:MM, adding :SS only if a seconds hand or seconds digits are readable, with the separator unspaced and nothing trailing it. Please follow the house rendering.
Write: 12:59
